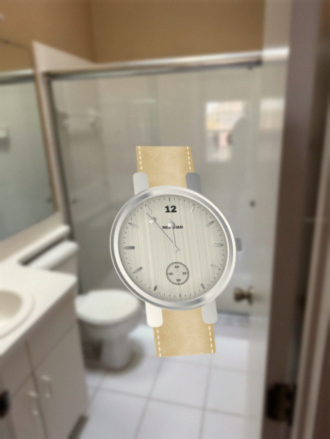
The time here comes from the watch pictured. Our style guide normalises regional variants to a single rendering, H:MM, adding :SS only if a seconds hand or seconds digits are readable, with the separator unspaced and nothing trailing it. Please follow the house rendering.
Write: 11:54
